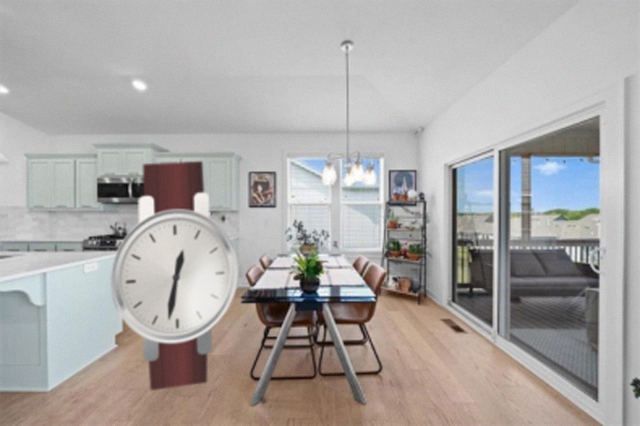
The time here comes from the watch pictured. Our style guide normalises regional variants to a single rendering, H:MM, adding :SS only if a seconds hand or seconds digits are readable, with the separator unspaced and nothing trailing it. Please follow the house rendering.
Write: 12:32
